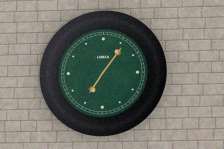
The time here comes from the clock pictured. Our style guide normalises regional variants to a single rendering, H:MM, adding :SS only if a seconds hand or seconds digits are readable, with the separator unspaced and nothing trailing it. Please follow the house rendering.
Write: 7:06
